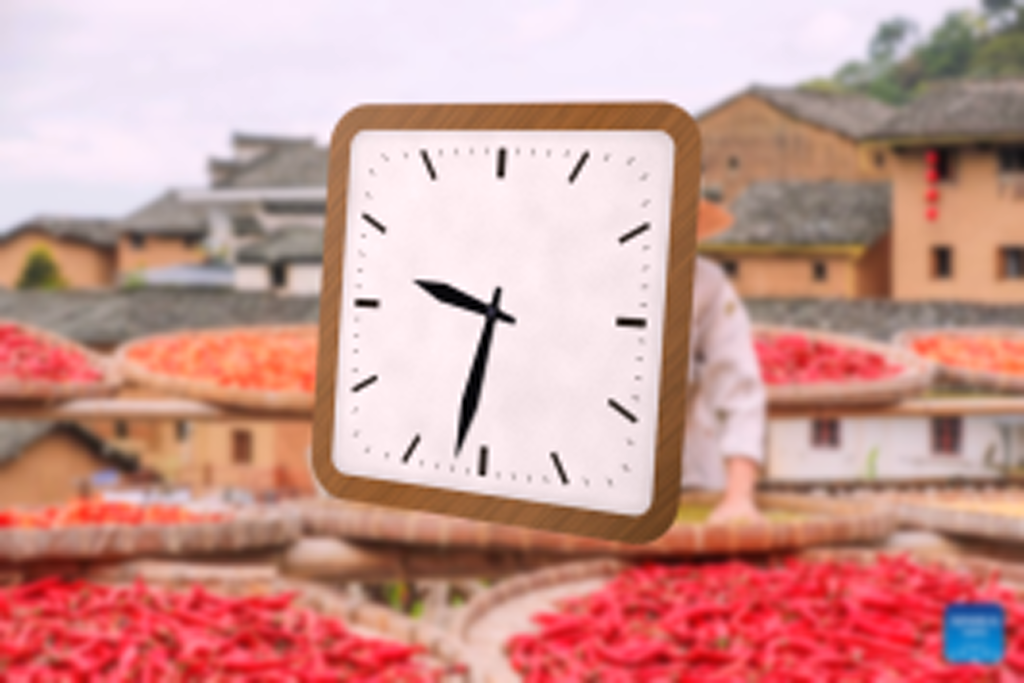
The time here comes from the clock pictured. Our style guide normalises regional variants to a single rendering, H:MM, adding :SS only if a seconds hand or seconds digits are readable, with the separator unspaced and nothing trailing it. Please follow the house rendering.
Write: 9:32
